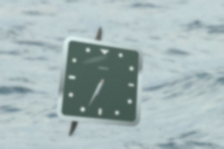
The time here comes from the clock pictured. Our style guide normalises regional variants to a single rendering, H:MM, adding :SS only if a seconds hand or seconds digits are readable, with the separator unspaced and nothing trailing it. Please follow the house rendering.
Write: 6:34
